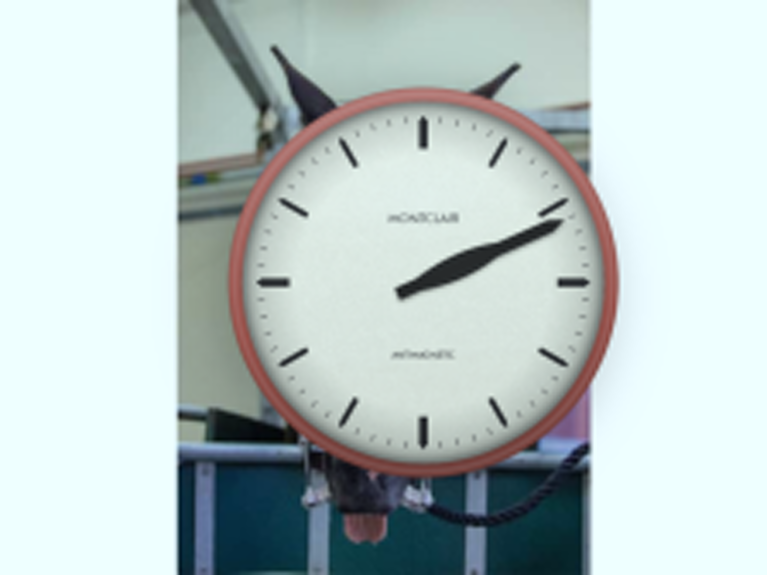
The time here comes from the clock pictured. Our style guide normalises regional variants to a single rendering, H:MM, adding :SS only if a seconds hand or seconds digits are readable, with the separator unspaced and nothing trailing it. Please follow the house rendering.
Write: 2:11
